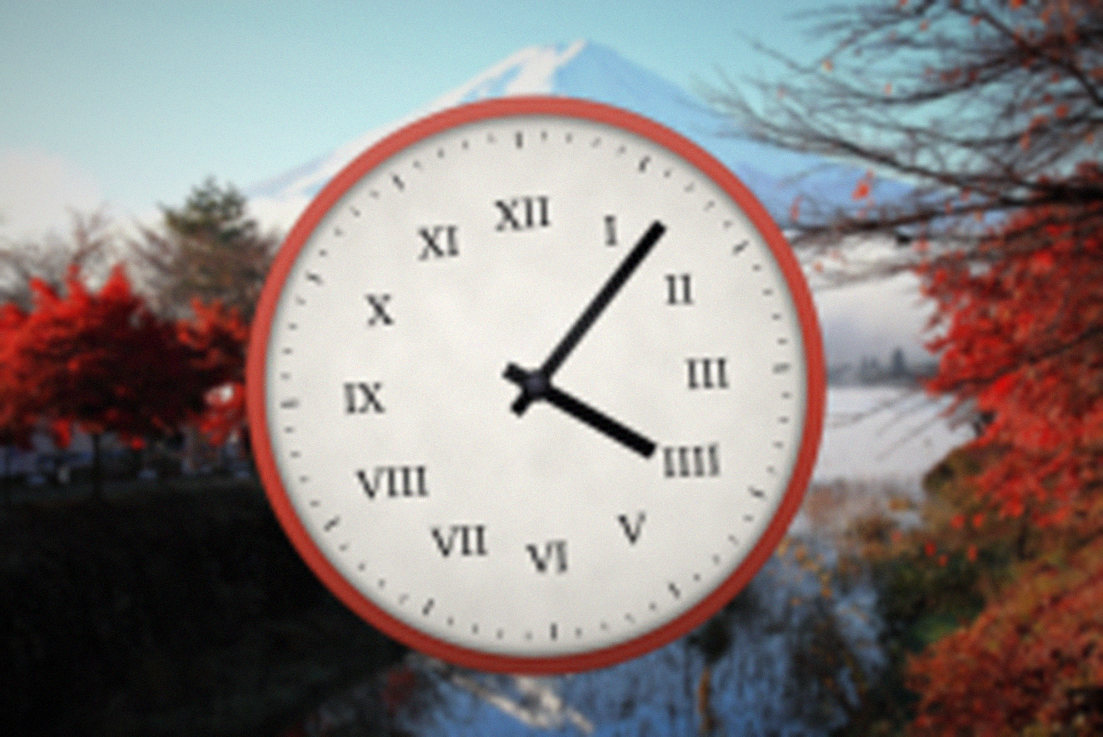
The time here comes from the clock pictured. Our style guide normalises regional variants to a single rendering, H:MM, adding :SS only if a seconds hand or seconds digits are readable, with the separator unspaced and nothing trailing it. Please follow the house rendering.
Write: 4:07
